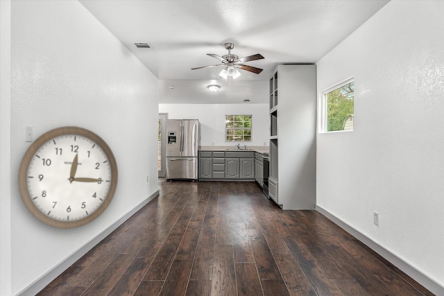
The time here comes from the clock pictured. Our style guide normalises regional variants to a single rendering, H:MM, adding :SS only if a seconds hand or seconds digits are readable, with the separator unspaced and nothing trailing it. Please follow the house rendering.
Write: 12:15
